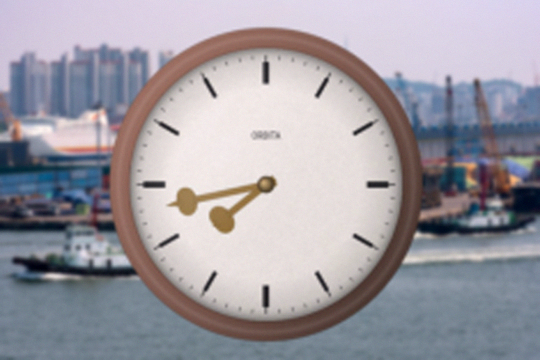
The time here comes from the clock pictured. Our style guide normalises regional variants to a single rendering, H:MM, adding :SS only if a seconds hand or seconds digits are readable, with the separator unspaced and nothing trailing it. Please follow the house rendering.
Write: 7:43
